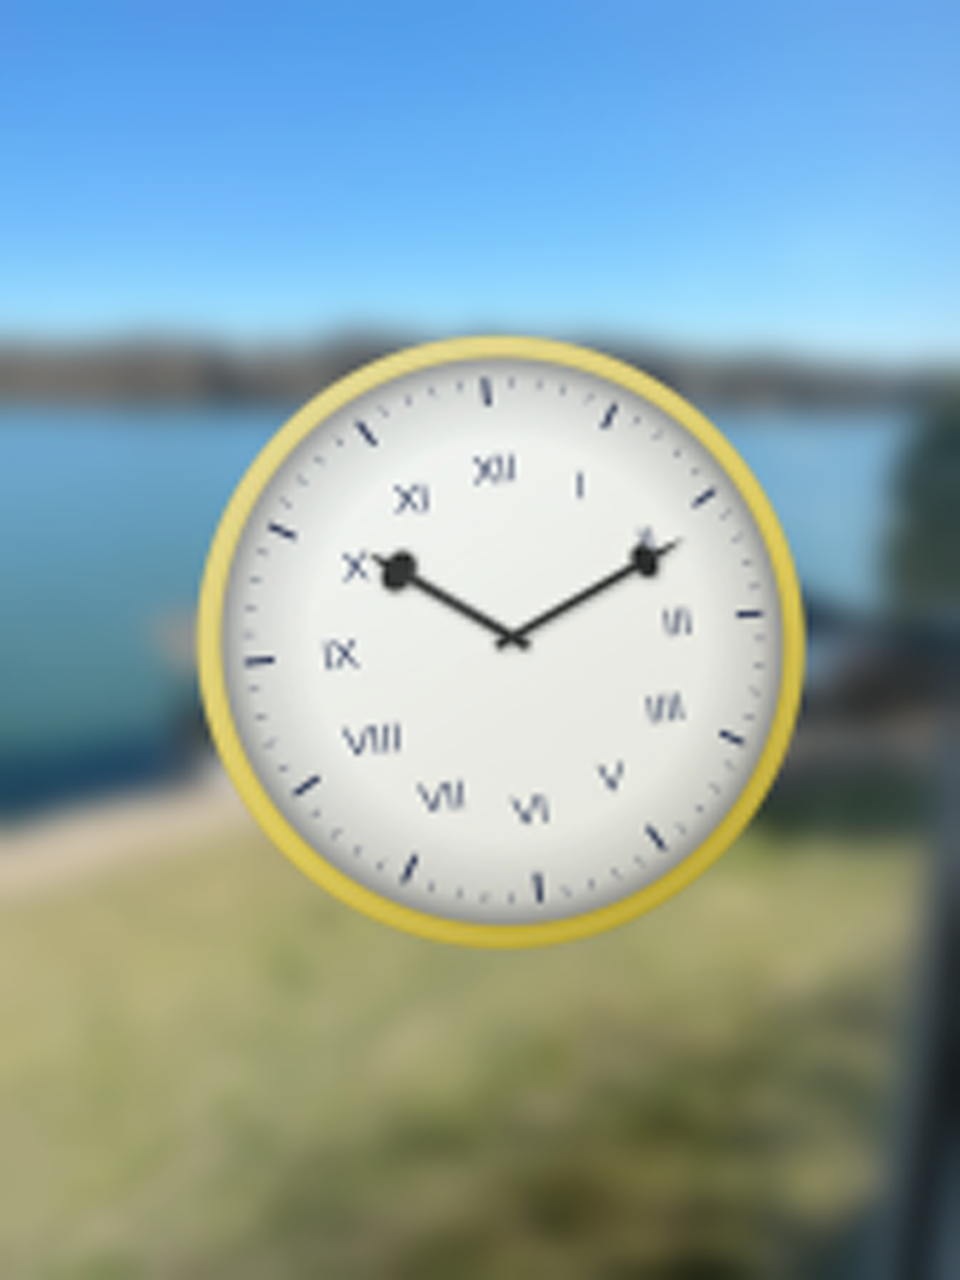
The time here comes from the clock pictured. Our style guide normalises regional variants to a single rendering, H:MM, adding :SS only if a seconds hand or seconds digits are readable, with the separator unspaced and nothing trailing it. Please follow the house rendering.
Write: 10:11
